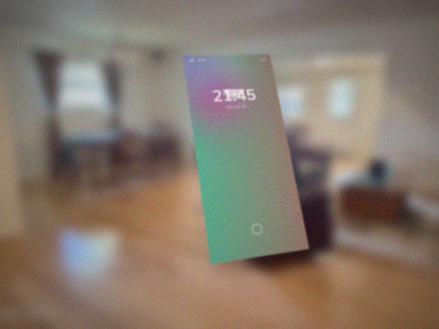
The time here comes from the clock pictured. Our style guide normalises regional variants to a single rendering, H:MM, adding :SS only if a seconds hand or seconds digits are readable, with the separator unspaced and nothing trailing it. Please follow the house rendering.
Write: 21:45
